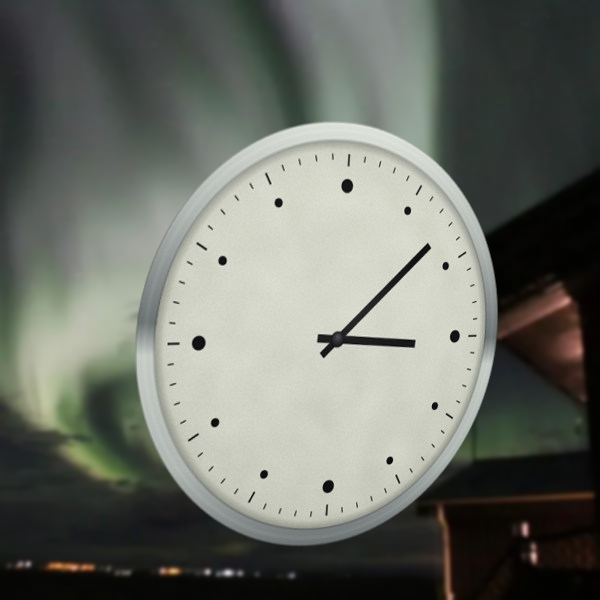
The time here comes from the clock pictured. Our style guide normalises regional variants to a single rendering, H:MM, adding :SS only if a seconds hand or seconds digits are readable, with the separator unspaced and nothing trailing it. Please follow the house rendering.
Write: 3:08
